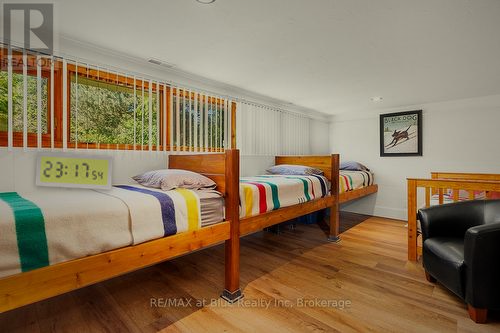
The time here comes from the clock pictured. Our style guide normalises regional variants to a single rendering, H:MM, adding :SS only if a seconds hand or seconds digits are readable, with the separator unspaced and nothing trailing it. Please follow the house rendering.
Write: 23:17:54
